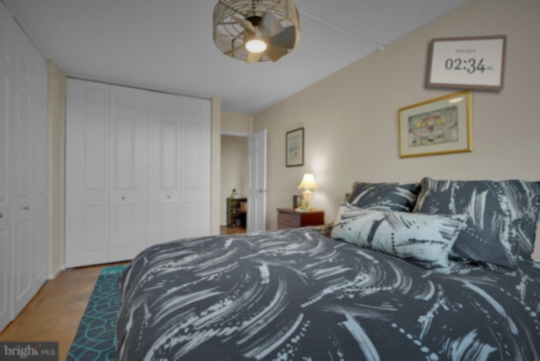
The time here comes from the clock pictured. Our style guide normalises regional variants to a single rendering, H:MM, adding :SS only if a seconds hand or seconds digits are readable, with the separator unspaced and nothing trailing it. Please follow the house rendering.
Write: 2:34
